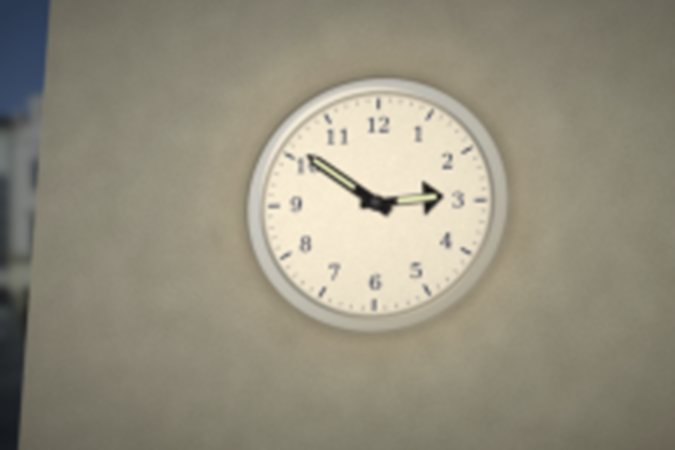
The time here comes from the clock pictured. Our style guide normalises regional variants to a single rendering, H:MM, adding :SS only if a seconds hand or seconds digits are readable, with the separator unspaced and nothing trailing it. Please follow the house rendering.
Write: 2:51
